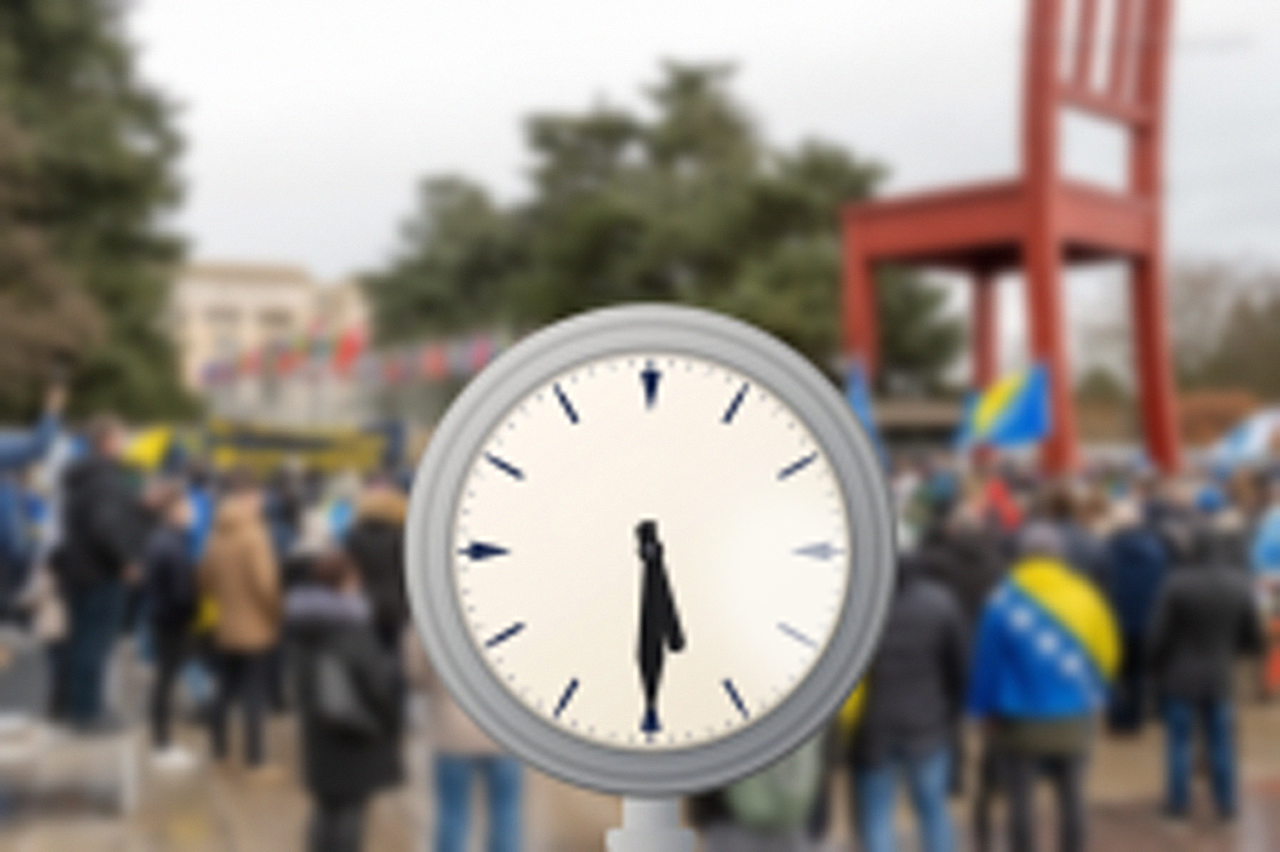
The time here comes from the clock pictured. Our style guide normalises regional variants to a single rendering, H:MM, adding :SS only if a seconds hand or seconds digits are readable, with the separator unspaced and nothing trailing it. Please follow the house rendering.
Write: 5:30
